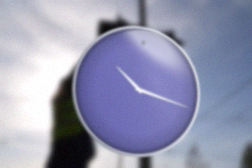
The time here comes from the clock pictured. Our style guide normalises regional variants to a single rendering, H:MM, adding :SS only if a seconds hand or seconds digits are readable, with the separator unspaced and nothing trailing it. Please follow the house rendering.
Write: 10:17
